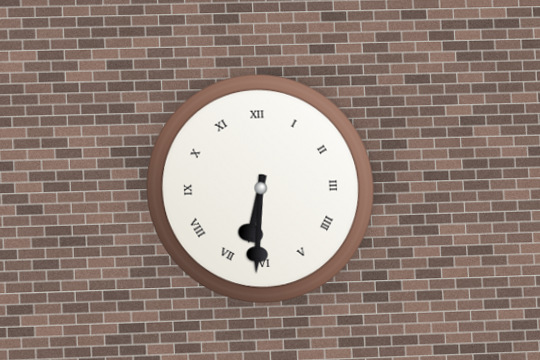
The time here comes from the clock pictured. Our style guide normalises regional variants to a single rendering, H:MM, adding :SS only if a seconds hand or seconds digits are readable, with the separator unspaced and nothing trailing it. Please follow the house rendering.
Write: 6:31
